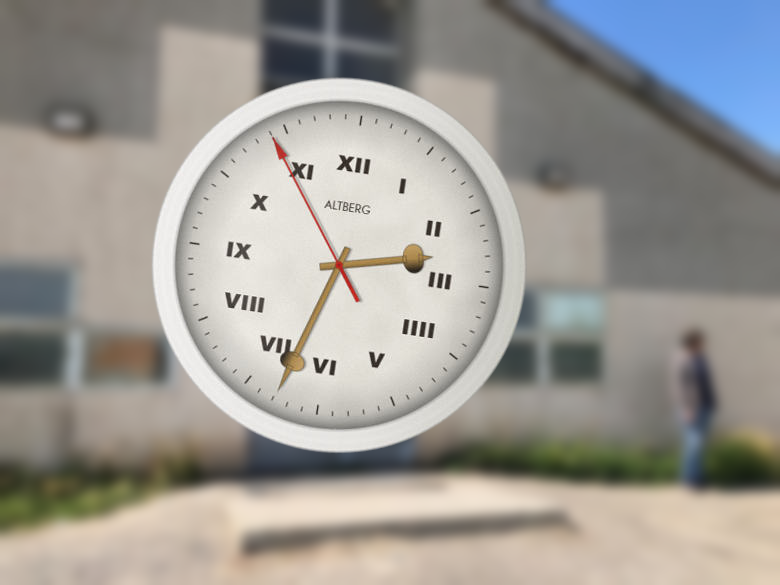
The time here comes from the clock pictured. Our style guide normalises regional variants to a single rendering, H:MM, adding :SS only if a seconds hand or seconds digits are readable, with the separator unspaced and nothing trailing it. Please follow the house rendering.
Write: 2:32:54
